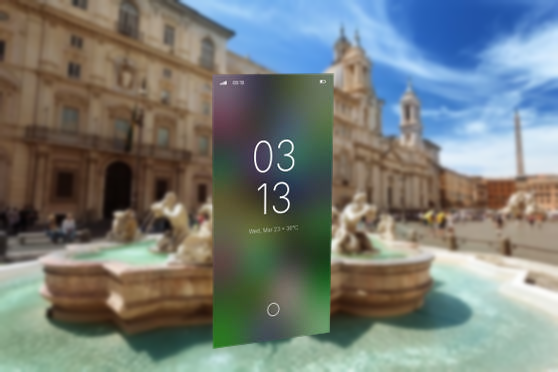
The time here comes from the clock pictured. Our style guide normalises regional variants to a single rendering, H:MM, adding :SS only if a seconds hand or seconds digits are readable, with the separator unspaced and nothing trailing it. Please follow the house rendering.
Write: 3:13
